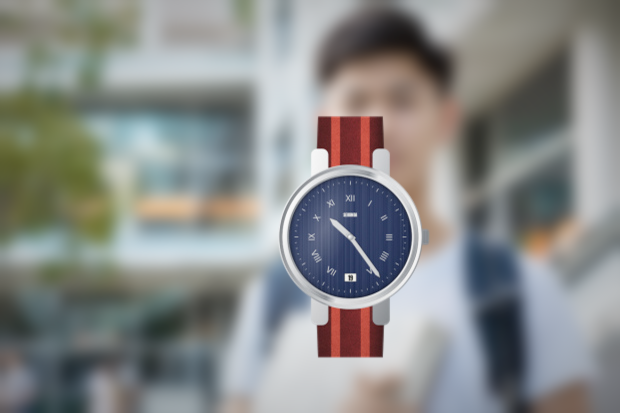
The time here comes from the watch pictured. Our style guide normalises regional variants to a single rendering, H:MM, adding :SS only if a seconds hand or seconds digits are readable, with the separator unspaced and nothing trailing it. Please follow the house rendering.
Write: 10:24
